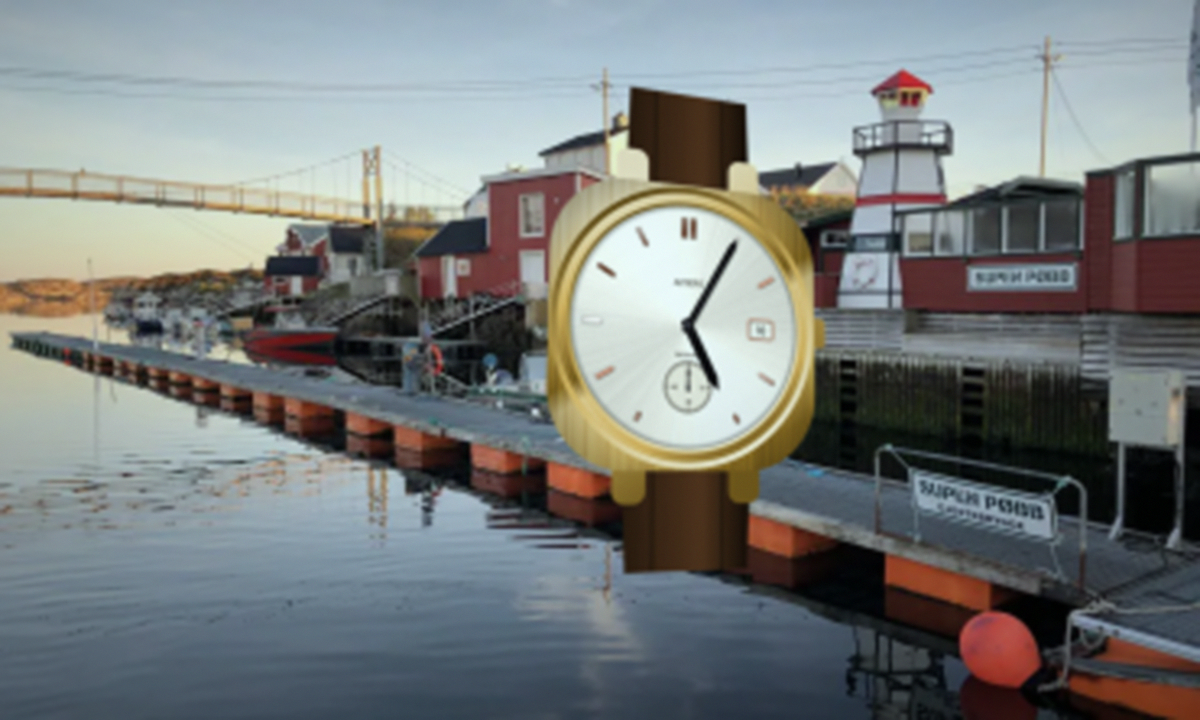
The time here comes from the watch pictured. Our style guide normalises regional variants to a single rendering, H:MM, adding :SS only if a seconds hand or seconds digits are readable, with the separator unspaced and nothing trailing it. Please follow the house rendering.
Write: 5:05
